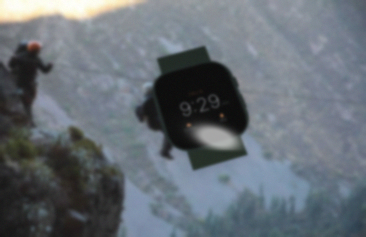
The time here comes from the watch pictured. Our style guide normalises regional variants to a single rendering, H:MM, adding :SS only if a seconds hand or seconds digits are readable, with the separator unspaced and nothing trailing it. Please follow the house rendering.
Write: 9:29
